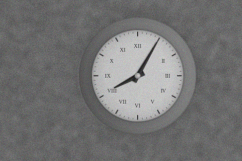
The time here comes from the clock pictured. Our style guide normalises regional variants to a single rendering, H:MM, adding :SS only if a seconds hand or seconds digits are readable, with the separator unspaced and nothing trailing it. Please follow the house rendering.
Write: 8:05
